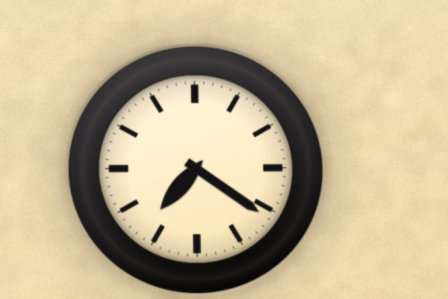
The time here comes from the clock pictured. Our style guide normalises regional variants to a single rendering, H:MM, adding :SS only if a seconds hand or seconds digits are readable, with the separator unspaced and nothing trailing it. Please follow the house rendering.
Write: 7:21
